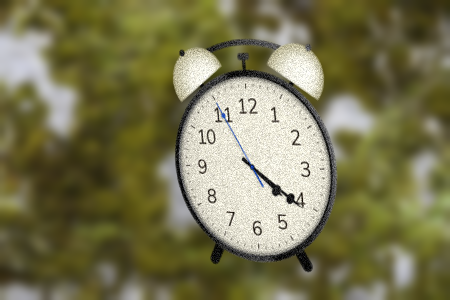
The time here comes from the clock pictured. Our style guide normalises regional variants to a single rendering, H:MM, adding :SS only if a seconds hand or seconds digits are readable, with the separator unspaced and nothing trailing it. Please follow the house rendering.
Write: 4:20:55
